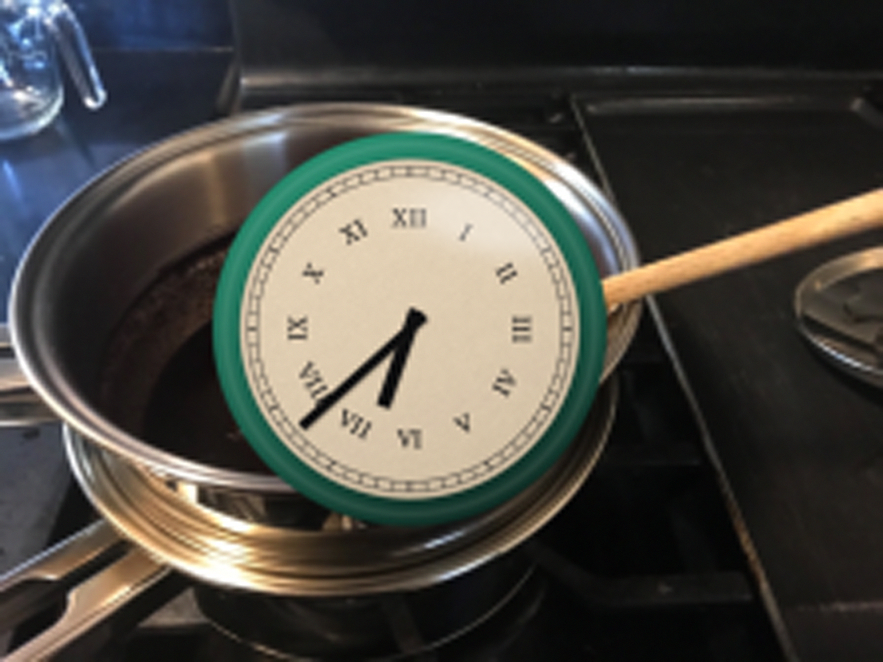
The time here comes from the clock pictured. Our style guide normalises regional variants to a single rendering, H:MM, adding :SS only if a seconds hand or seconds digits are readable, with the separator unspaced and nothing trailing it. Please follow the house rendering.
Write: 6:38
